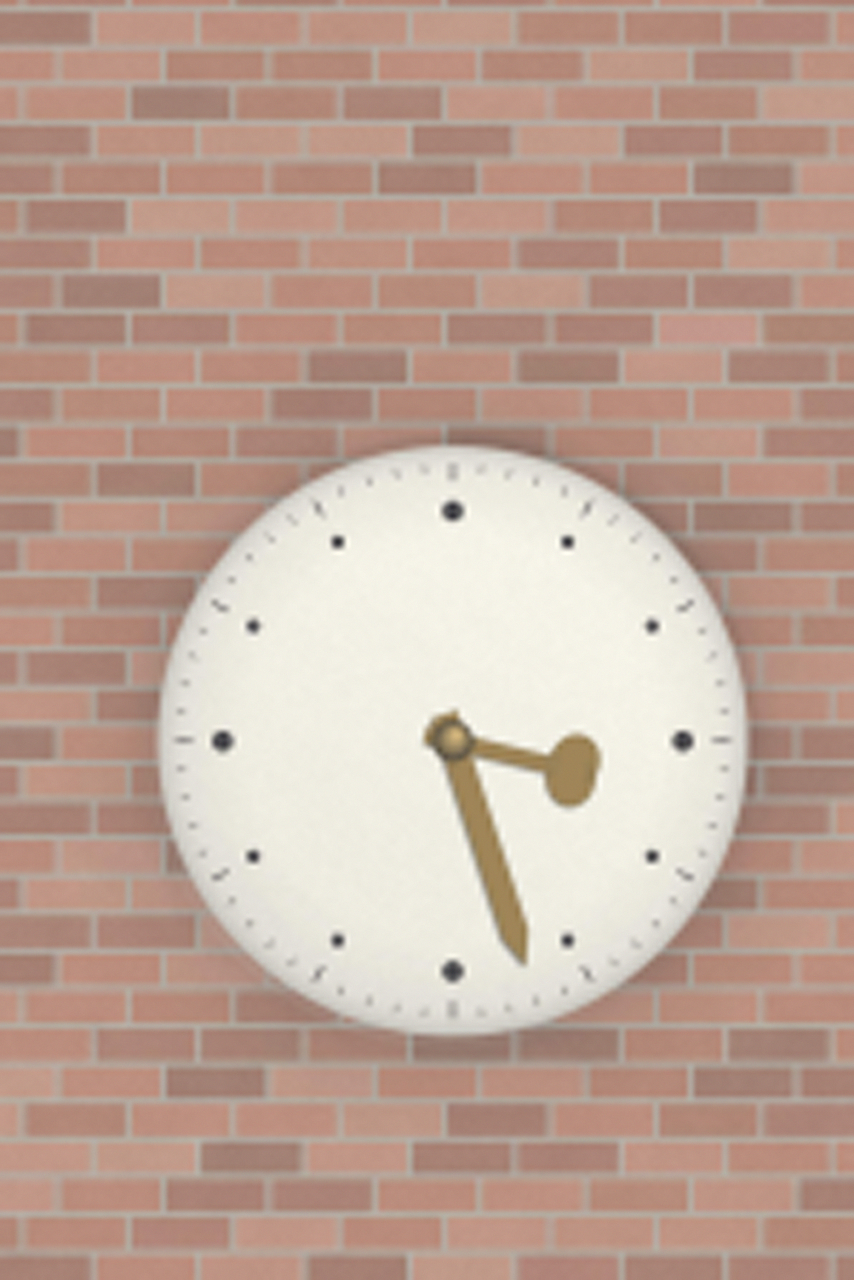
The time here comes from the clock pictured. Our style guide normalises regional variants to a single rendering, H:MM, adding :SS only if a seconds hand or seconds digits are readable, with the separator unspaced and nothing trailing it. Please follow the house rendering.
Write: 3:27
